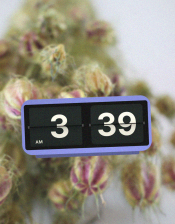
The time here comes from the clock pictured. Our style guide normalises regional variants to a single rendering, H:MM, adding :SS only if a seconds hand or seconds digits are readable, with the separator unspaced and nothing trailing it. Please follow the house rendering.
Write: 3:39
